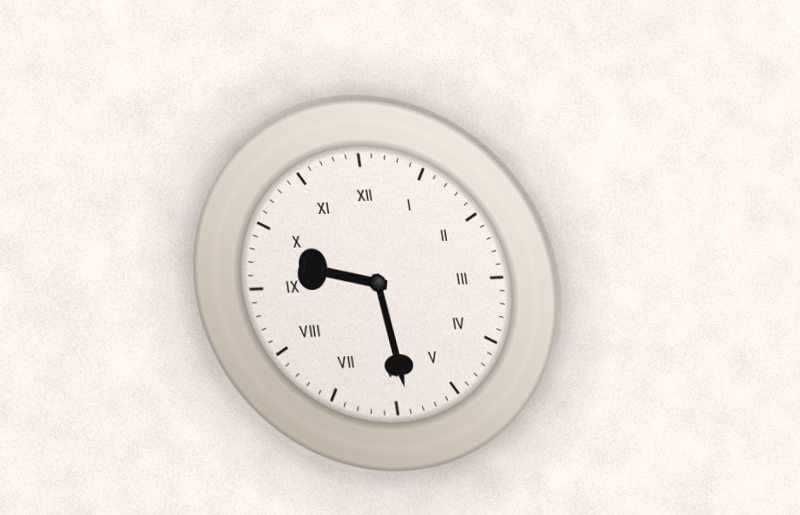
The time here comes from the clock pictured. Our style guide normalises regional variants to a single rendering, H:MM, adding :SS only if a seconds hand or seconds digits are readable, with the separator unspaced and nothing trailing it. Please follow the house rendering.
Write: 9:29
